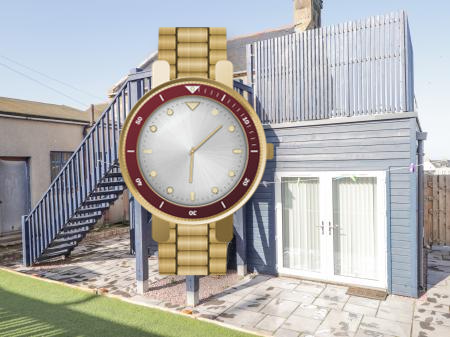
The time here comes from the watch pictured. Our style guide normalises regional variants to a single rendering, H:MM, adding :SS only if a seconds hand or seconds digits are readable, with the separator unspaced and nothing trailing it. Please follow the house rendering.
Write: 6:08
